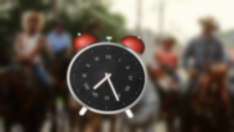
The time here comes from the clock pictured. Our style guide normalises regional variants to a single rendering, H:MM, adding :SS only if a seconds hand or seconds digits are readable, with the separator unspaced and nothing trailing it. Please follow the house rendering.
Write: 7:26
